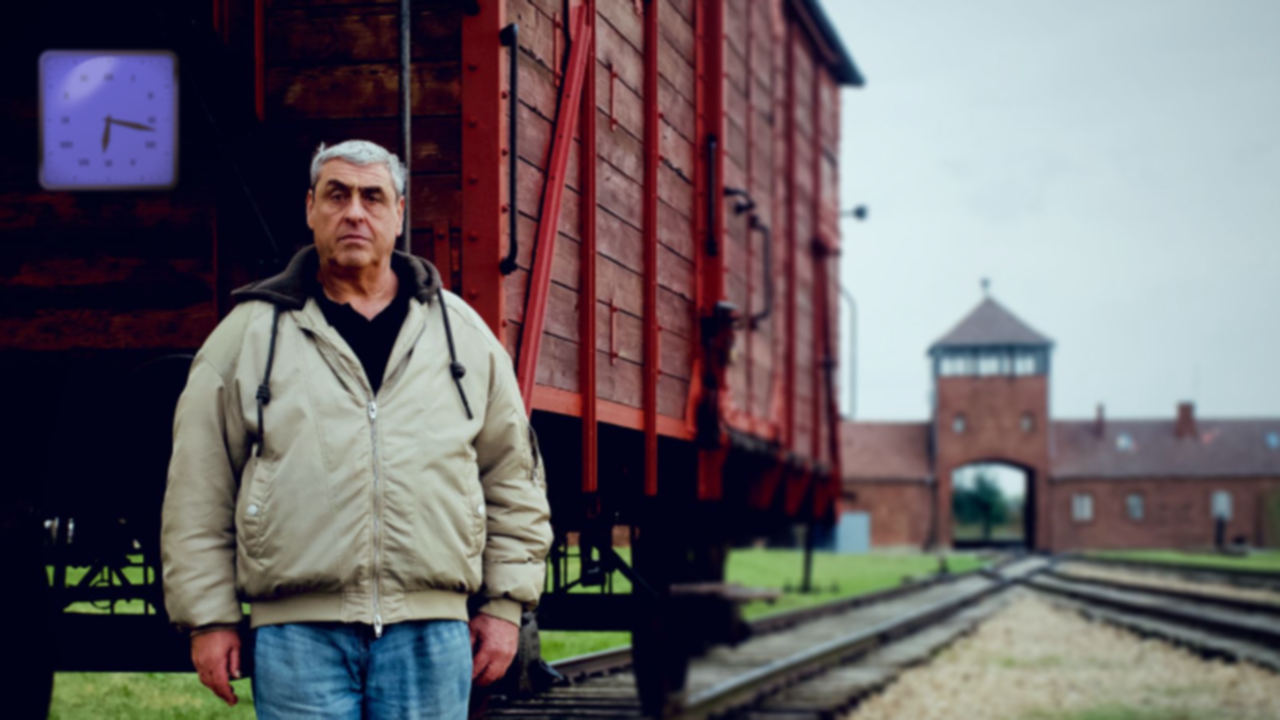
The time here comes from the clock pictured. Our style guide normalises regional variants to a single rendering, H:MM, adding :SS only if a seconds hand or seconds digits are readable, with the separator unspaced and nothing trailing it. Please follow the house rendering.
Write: 6:17
